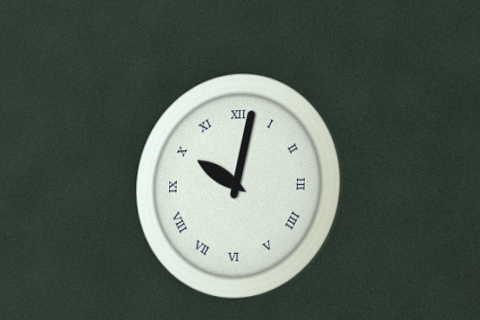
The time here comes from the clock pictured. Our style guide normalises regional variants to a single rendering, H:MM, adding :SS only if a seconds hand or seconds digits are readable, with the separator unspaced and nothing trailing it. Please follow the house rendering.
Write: 10:02
